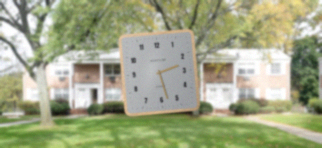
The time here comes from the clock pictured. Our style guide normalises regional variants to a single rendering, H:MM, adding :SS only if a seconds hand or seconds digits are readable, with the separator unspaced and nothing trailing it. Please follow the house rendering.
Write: 2:28
